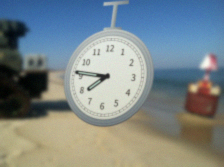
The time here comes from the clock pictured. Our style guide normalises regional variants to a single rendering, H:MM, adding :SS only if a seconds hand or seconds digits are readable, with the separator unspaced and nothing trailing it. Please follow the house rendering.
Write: 7:46
